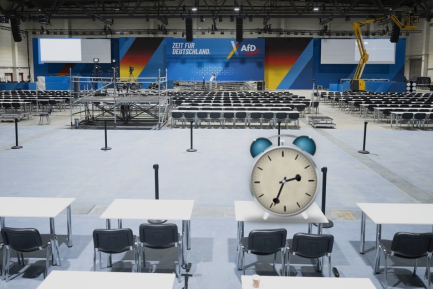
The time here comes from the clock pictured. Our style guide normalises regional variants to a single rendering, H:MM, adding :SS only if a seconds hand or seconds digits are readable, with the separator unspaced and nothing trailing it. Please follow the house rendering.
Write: 2:34
